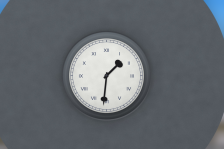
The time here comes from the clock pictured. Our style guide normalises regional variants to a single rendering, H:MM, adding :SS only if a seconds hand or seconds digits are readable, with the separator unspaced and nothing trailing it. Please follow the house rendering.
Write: 1:31
